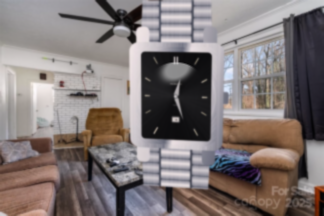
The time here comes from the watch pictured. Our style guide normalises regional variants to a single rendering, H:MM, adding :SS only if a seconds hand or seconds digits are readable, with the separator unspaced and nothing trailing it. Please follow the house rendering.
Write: 12:27
